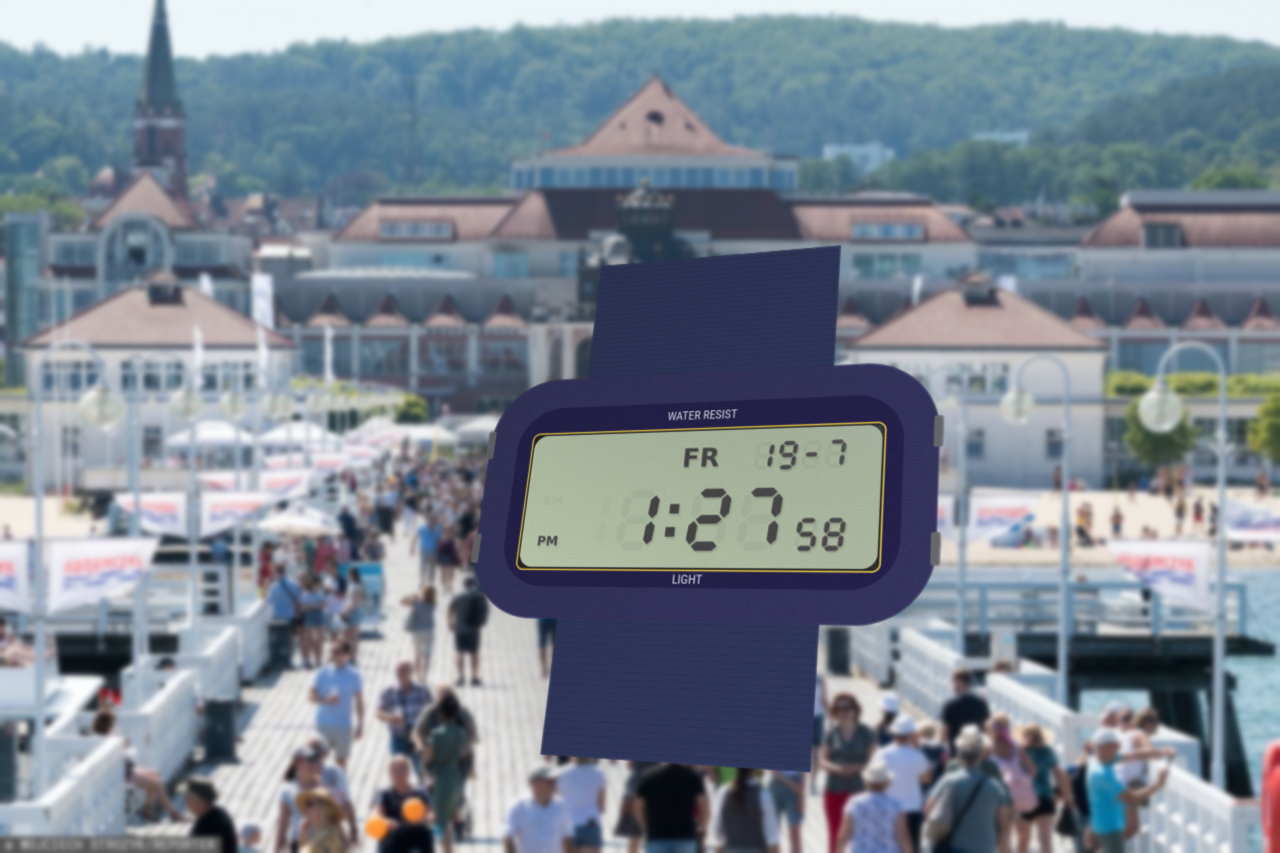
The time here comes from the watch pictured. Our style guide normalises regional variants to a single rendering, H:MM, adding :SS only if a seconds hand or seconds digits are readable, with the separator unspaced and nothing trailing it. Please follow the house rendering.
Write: 1:27:58
